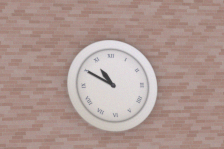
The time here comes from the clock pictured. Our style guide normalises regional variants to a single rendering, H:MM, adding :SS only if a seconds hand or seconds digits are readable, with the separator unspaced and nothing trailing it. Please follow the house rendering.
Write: 10:50
